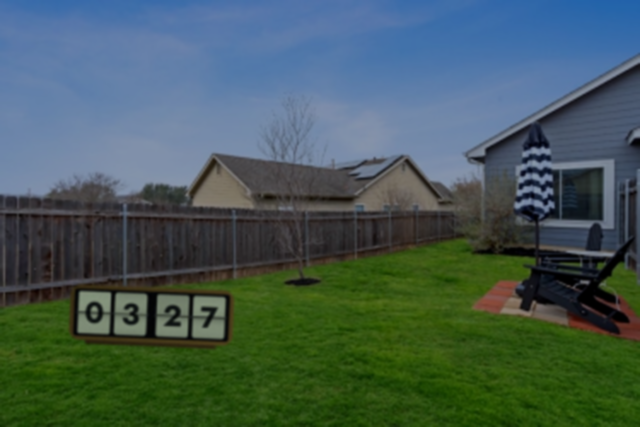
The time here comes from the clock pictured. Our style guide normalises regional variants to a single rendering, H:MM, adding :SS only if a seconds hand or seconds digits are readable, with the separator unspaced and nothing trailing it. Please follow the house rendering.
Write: 3:27
